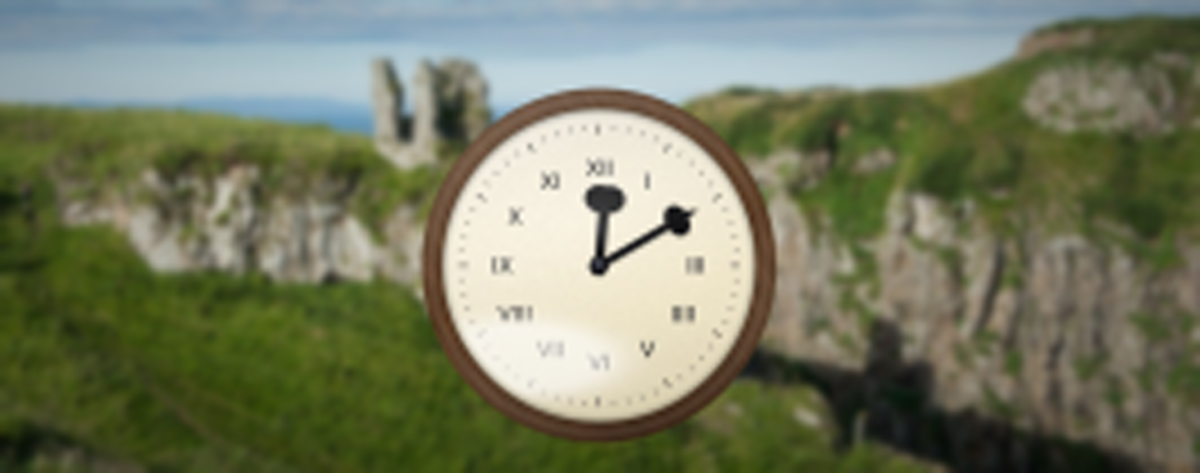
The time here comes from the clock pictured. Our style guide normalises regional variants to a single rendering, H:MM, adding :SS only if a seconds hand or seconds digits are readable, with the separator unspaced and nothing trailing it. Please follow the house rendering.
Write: 12:10
